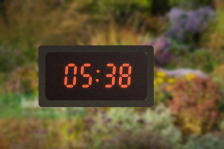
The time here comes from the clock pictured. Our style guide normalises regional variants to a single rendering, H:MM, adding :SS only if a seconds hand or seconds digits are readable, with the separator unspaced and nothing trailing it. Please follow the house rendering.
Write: 5:38
